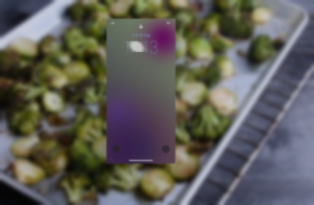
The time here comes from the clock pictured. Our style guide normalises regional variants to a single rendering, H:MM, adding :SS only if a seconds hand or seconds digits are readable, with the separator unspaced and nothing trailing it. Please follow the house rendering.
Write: 17:13
